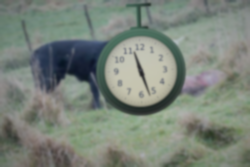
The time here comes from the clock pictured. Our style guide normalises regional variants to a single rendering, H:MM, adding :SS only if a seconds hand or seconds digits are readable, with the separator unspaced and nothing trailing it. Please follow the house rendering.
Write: 11:27
